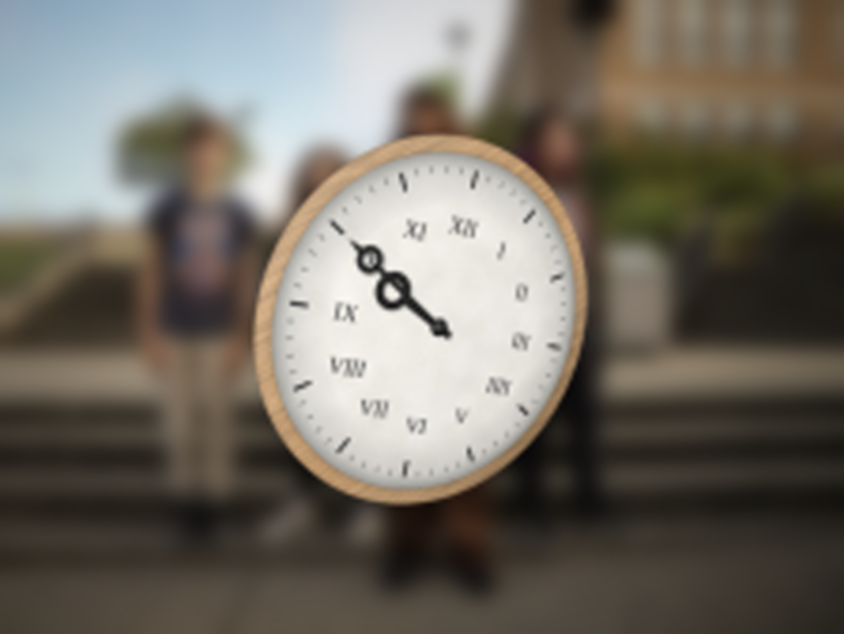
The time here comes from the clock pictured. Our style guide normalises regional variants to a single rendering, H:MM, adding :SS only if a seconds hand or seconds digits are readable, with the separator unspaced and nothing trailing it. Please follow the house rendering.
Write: 9:50
